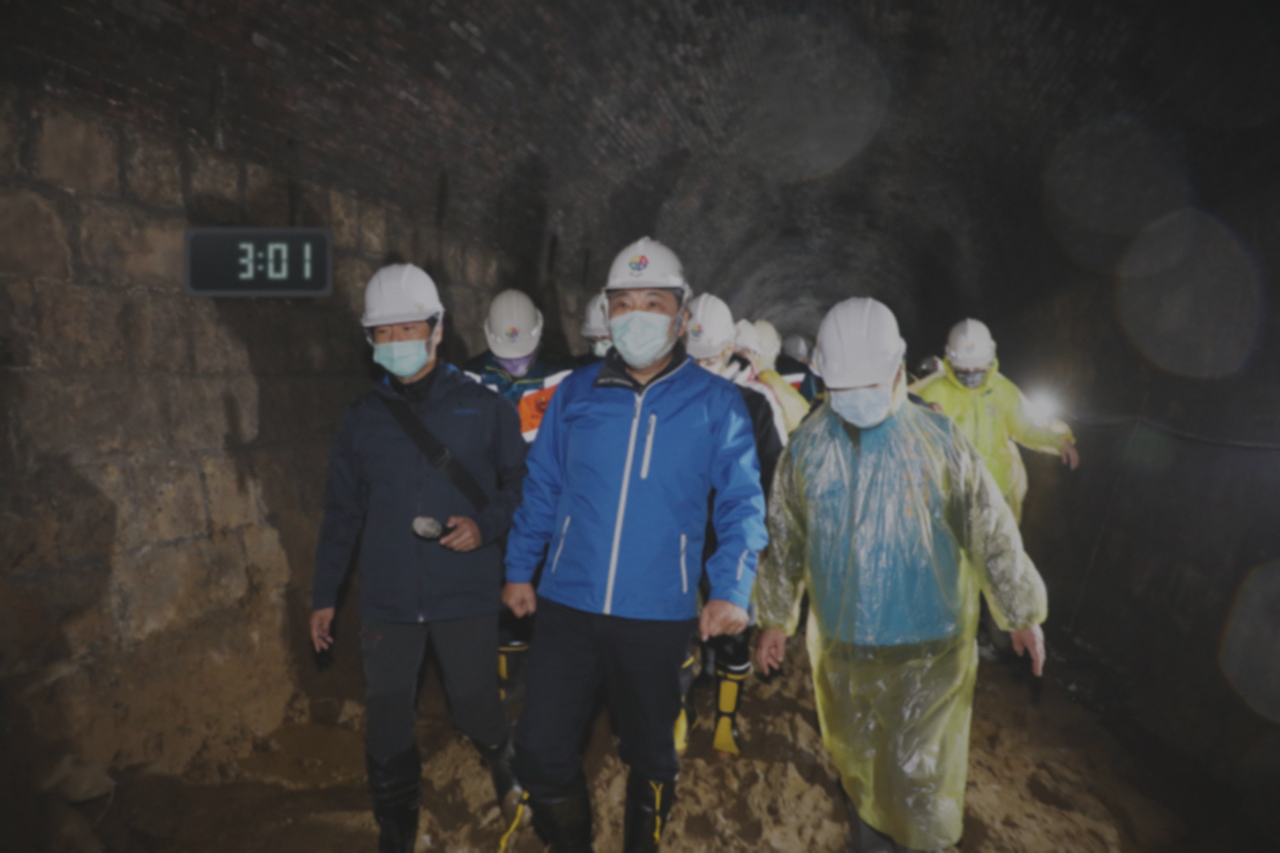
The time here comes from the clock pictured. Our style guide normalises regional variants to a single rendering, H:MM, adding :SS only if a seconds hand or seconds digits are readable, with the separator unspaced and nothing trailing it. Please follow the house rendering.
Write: 3:01
